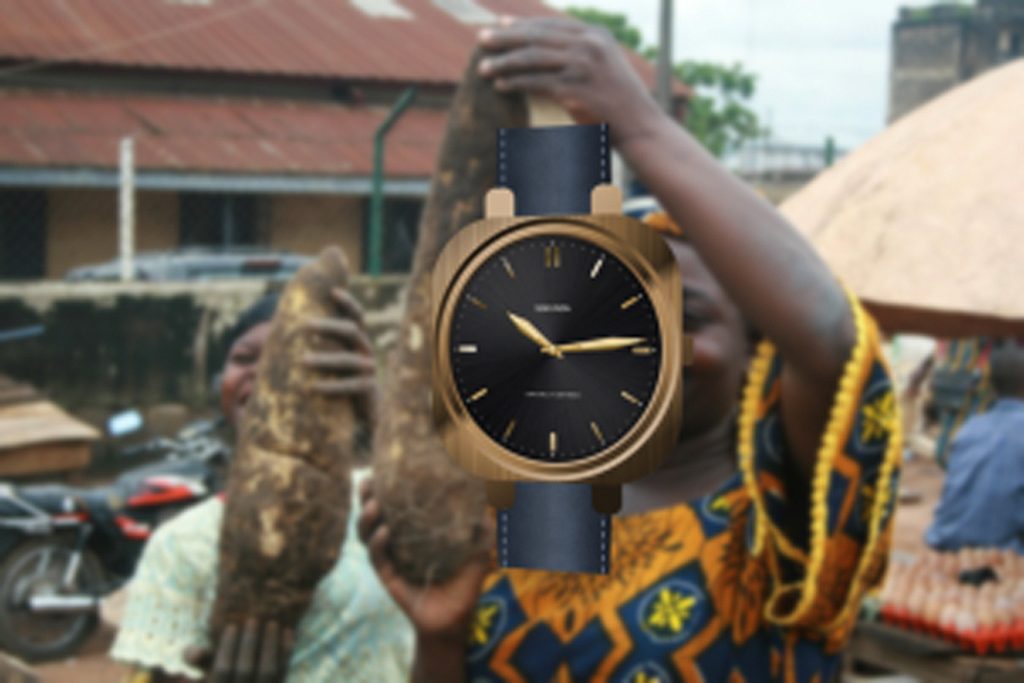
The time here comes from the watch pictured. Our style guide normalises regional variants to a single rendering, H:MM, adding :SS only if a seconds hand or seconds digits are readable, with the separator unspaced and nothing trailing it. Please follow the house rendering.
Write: 10:14
